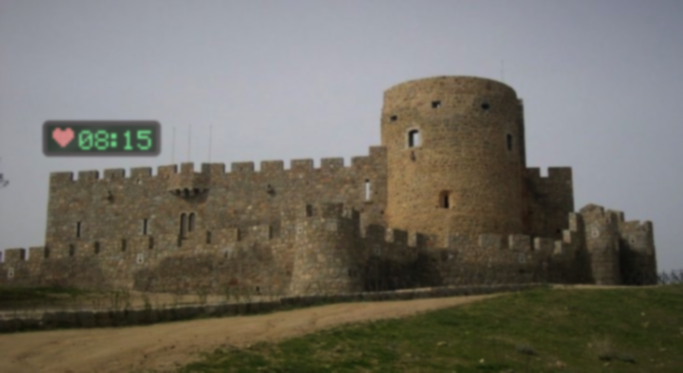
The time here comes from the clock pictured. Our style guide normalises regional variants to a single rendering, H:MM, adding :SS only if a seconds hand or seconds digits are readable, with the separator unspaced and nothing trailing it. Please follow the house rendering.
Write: 8:15
